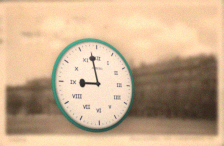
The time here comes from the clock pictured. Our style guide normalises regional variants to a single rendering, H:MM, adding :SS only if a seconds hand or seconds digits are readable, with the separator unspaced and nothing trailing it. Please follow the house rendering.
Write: 8:58
